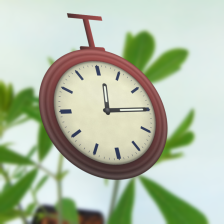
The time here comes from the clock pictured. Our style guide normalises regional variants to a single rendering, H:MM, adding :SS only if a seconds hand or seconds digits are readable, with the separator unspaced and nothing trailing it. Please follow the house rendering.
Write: 12:15
